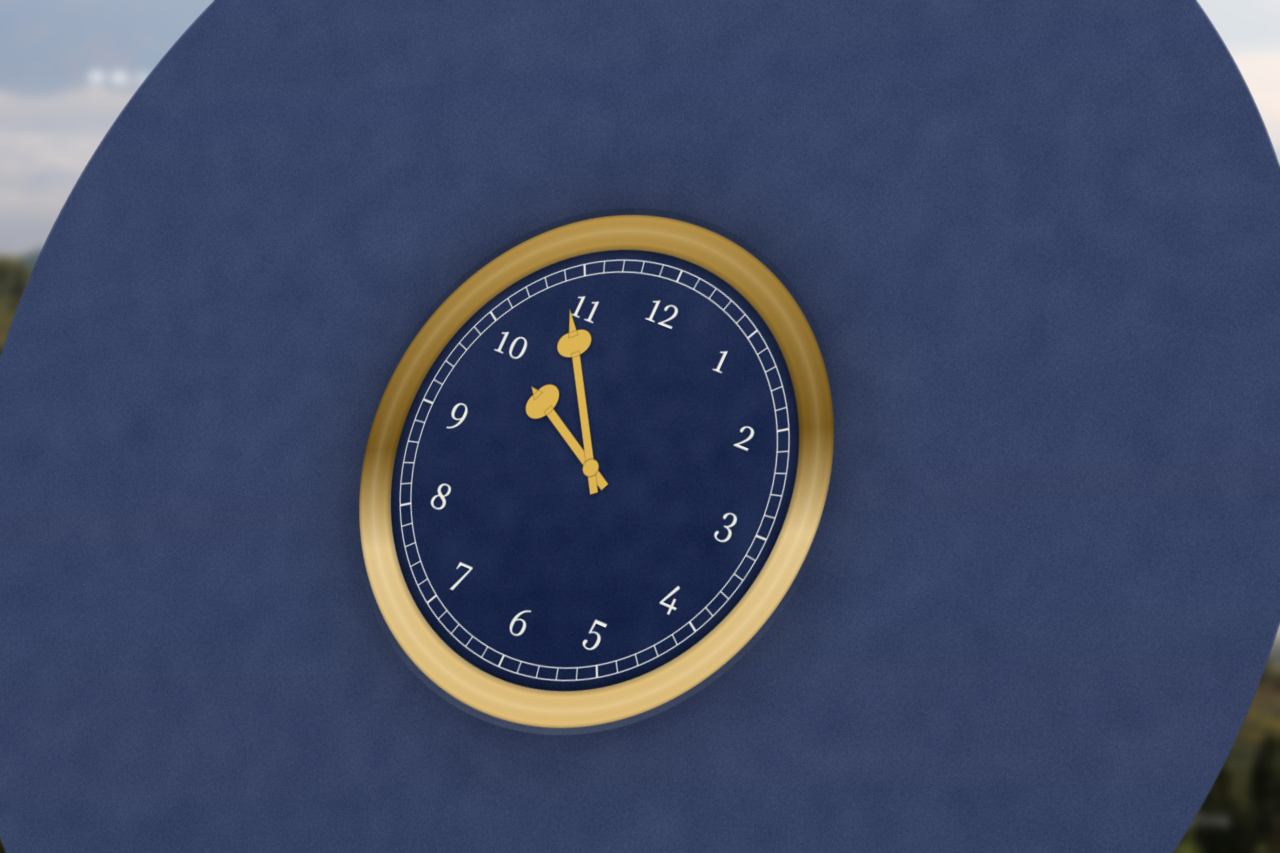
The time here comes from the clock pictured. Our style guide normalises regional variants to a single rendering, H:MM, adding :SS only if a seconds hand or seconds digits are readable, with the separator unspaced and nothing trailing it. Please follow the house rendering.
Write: 9:54
